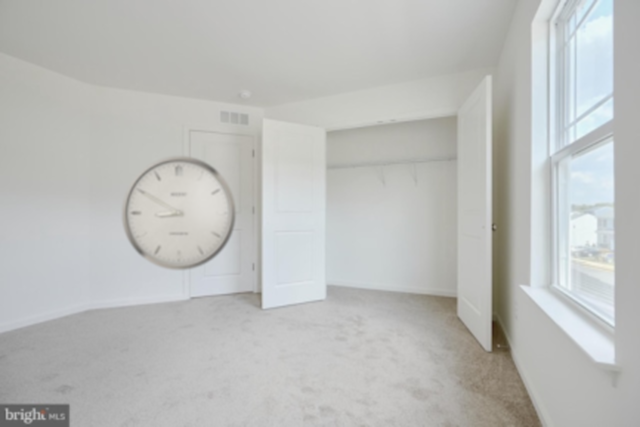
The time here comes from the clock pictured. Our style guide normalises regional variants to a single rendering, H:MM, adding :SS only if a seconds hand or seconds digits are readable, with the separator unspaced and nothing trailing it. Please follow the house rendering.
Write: 8:50
